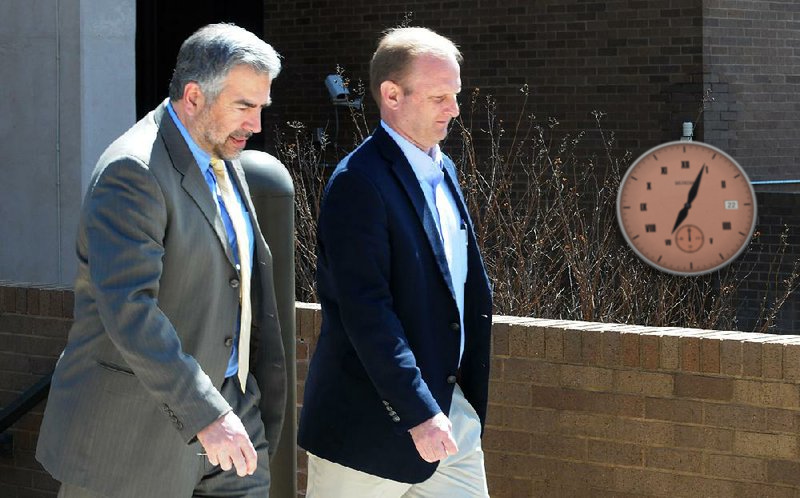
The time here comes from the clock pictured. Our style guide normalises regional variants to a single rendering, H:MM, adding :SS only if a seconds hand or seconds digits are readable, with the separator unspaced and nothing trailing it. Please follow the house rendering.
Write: 7:04
